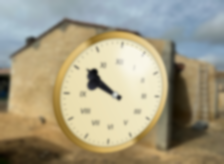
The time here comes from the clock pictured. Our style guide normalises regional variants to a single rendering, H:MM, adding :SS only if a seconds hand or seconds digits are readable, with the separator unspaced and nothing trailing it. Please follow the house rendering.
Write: 9:51
